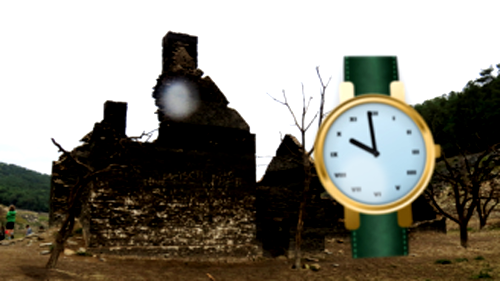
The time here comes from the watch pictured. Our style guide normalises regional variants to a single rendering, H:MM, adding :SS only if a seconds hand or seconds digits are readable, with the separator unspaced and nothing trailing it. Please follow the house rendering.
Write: 9:59
